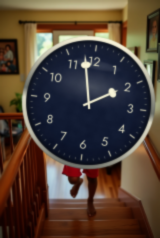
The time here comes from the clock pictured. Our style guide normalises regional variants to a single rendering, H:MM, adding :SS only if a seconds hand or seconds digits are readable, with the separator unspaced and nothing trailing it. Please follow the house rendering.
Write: 1:58
